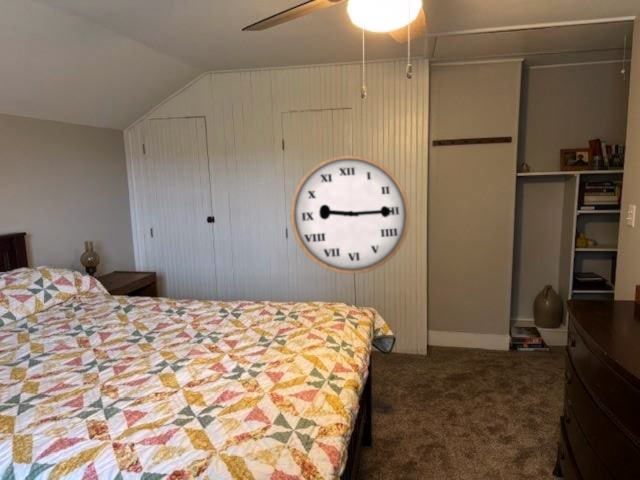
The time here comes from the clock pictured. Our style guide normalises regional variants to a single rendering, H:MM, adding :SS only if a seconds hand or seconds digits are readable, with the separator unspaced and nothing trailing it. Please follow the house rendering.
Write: 9:15
